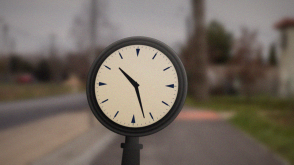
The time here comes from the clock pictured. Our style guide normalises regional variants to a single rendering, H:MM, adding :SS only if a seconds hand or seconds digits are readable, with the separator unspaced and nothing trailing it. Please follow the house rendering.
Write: 10:27
